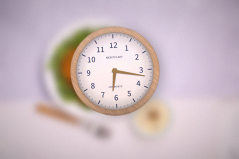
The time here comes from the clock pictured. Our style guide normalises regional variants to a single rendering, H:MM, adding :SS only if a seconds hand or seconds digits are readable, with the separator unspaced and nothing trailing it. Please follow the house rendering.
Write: 6:17
